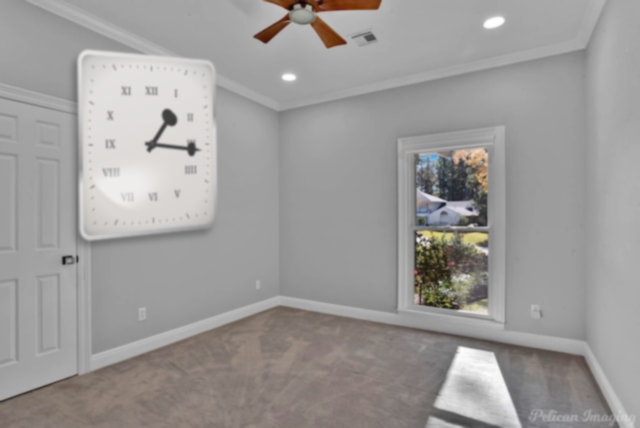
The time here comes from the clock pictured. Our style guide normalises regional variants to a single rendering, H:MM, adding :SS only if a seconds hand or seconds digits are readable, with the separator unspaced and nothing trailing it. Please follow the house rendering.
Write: 1:16
